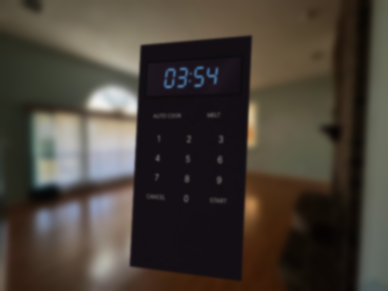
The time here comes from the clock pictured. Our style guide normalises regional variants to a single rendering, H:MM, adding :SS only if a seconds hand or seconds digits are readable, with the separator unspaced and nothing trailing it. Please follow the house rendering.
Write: 3:54
